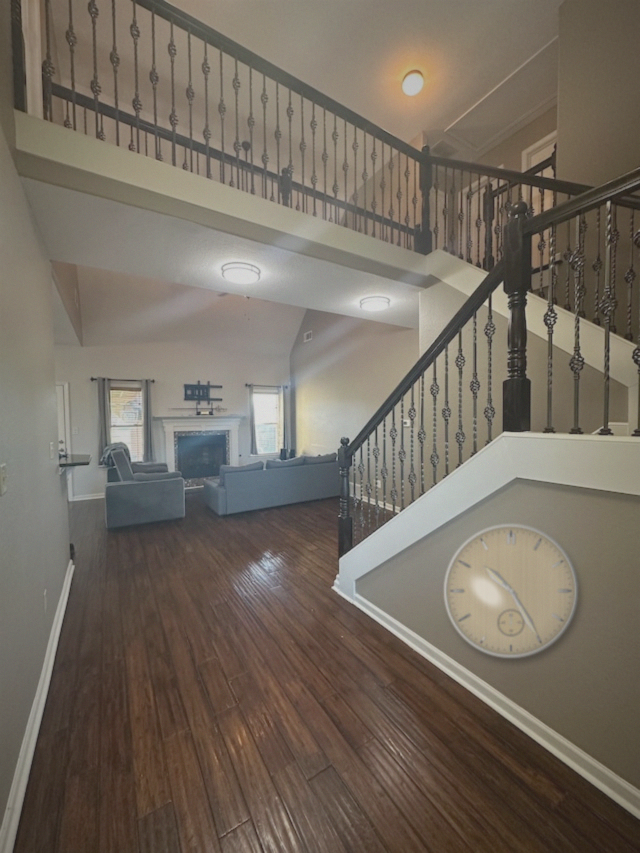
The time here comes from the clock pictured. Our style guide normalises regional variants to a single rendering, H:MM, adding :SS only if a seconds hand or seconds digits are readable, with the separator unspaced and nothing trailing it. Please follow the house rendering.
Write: 10:25
